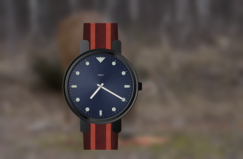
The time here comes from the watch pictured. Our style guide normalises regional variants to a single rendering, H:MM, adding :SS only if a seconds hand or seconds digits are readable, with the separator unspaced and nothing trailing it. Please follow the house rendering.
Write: 7:20
